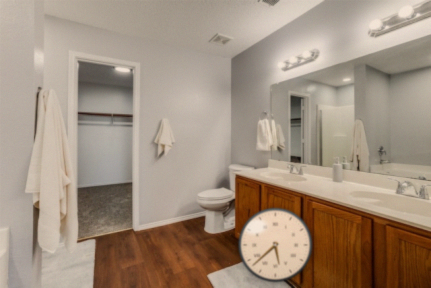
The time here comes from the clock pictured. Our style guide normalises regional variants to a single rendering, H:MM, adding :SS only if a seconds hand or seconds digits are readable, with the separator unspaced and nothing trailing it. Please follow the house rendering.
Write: 5:38
